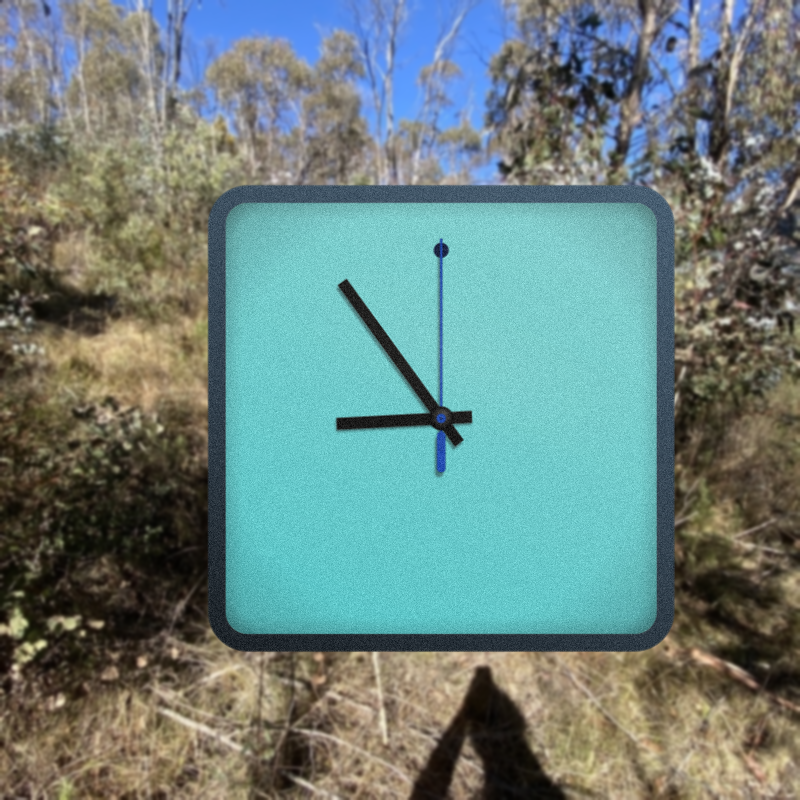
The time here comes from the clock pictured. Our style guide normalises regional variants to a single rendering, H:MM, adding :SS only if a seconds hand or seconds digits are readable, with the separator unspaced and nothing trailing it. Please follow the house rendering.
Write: 8:54:00
